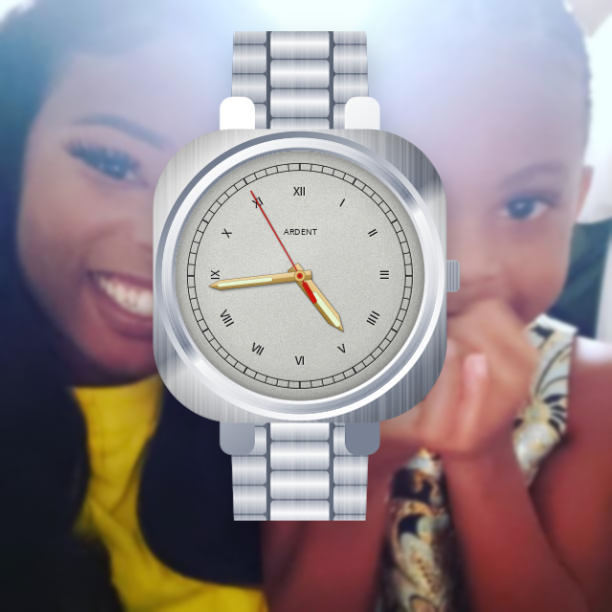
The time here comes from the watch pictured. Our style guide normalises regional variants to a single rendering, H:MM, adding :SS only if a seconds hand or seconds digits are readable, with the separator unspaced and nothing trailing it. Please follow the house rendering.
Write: 4:43:55
